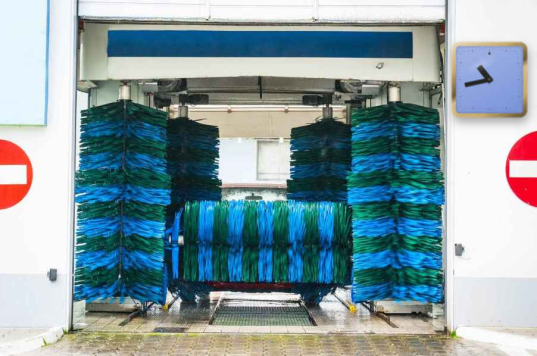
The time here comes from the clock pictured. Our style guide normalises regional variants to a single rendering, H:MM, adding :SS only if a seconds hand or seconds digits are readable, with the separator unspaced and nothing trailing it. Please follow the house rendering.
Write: 10:43
